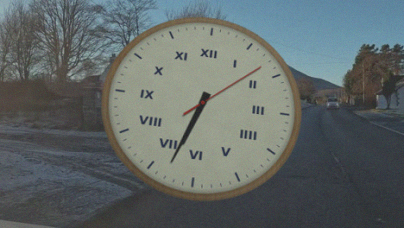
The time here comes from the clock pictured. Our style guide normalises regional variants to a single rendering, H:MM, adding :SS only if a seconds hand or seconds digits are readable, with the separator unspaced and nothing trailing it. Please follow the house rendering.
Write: 6:33:08
